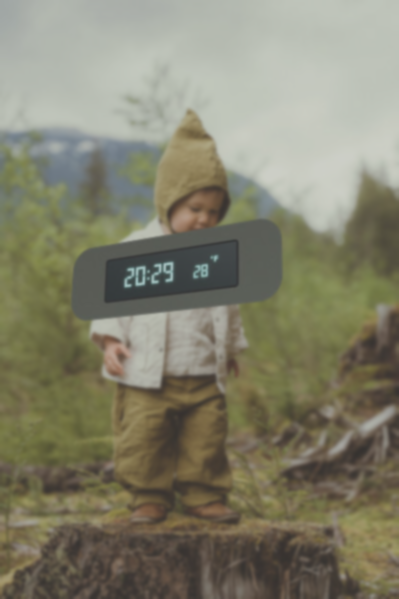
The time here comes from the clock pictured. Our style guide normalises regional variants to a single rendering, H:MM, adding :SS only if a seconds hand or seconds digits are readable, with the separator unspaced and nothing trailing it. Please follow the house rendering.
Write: 20:29
